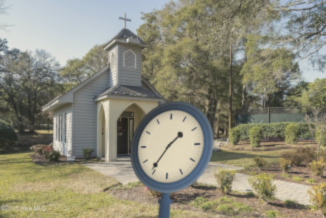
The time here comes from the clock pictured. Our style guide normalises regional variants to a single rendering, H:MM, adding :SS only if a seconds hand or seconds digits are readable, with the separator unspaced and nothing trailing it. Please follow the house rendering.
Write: 1:36
